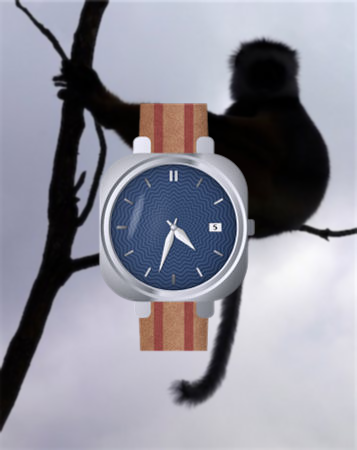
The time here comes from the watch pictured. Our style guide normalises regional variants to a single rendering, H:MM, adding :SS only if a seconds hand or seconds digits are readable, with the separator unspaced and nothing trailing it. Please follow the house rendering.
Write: 4:33
